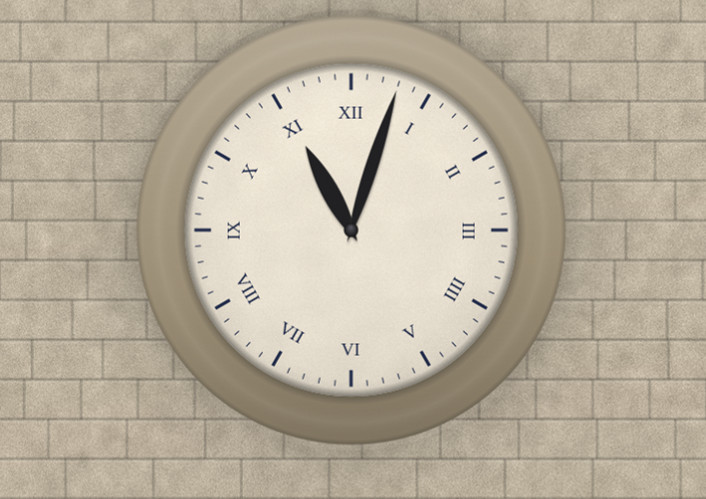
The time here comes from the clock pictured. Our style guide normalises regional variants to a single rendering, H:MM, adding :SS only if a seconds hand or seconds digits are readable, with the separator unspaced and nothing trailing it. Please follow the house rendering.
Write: 11:03
